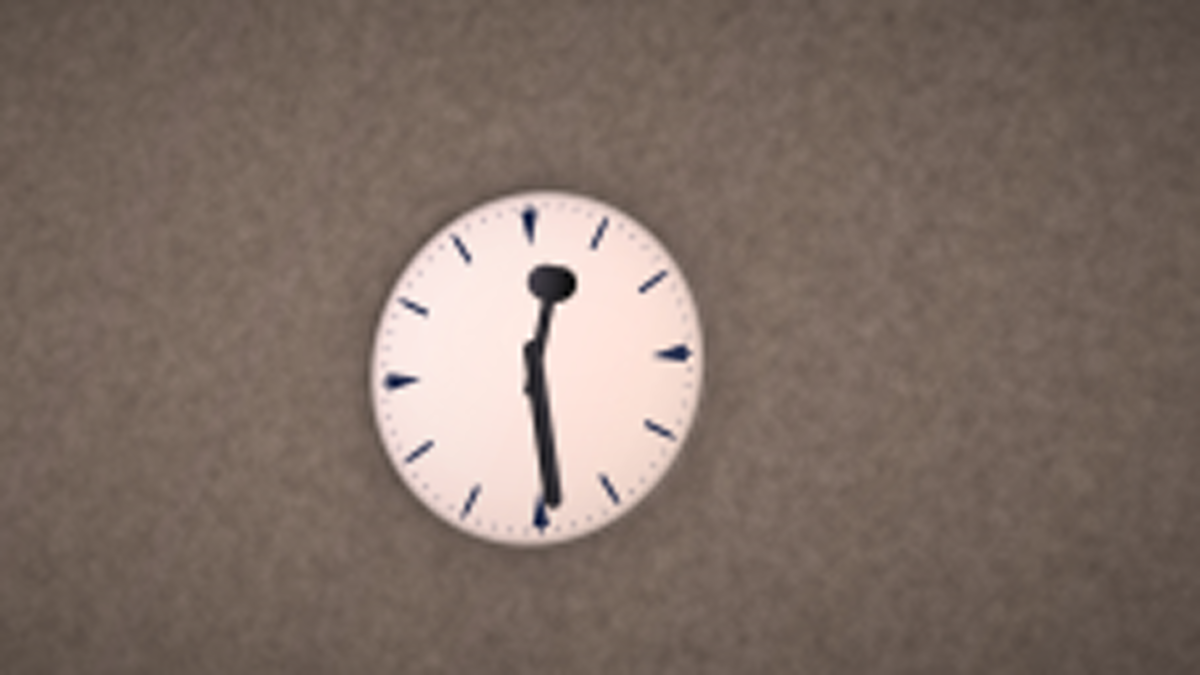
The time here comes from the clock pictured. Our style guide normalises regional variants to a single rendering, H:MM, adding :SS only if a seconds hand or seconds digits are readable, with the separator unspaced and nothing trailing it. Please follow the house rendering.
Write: 12:29
